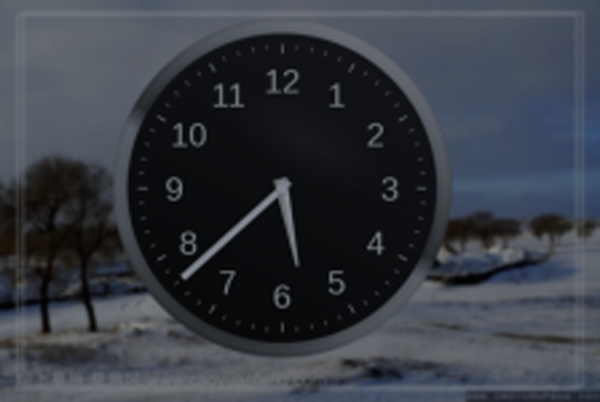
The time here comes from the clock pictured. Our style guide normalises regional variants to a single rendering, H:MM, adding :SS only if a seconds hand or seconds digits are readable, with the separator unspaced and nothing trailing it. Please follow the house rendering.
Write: 5:38
